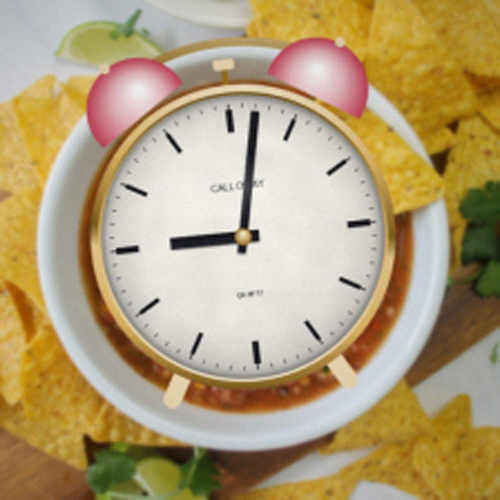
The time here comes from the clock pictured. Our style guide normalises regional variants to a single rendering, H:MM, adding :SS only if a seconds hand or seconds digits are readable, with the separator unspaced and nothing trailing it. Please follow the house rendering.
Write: 9:02
